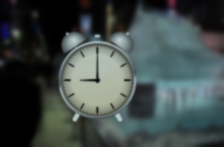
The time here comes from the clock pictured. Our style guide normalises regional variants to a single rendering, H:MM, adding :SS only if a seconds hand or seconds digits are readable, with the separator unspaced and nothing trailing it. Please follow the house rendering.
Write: 9:00
